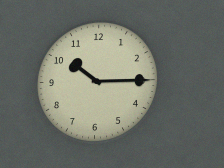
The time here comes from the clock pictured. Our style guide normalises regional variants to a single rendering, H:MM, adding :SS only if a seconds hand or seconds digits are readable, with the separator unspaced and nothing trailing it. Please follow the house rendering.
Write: 10:15
